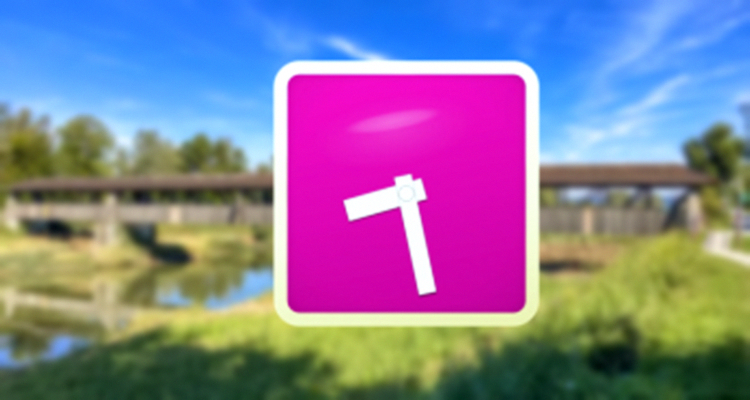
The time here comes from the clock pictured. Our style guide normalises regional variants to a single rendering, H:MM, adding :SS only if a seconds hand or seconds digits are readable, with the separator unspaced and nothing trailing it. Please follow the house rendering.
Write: 8:28
